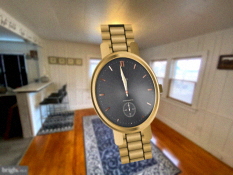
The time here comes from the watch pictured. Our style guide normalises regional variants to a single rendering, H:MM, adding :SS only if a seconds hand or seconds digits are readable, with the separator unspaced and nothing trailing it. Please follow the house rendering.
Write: 11:59
